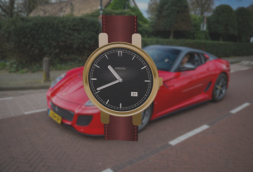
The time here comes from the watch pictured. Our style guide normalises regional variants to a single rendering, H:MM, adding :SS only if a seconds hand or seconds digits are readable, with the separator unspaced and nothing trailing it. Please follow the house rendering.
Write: 10:41
